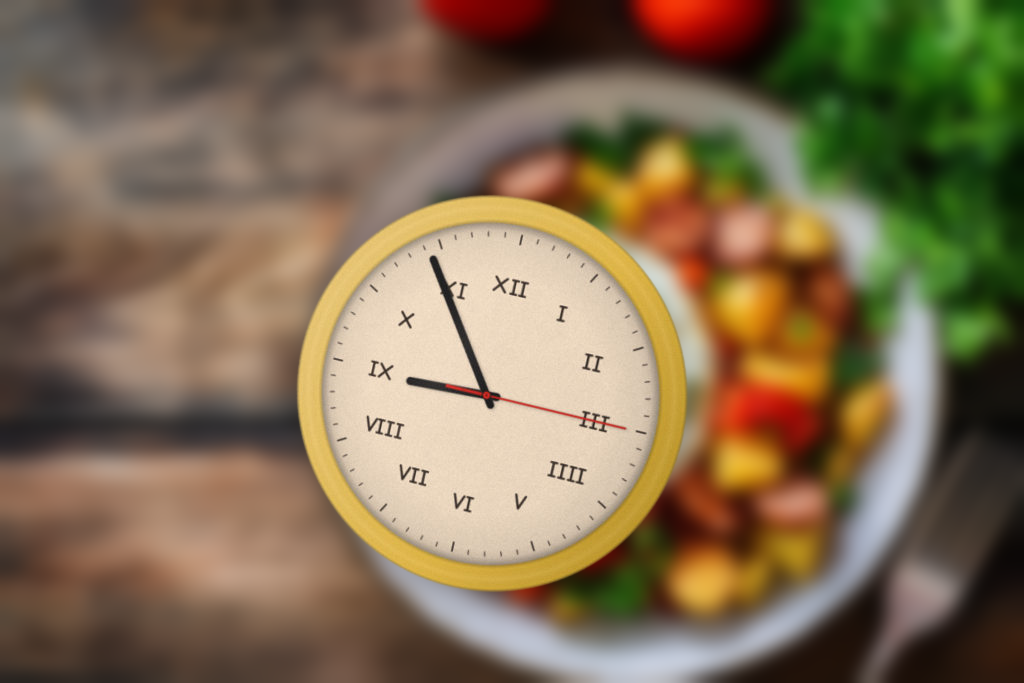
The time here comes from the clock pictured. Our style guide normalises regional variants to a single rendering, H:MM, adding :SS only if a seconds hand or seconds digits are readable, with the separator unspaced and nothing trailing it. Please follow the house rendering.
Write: 8:54:15
